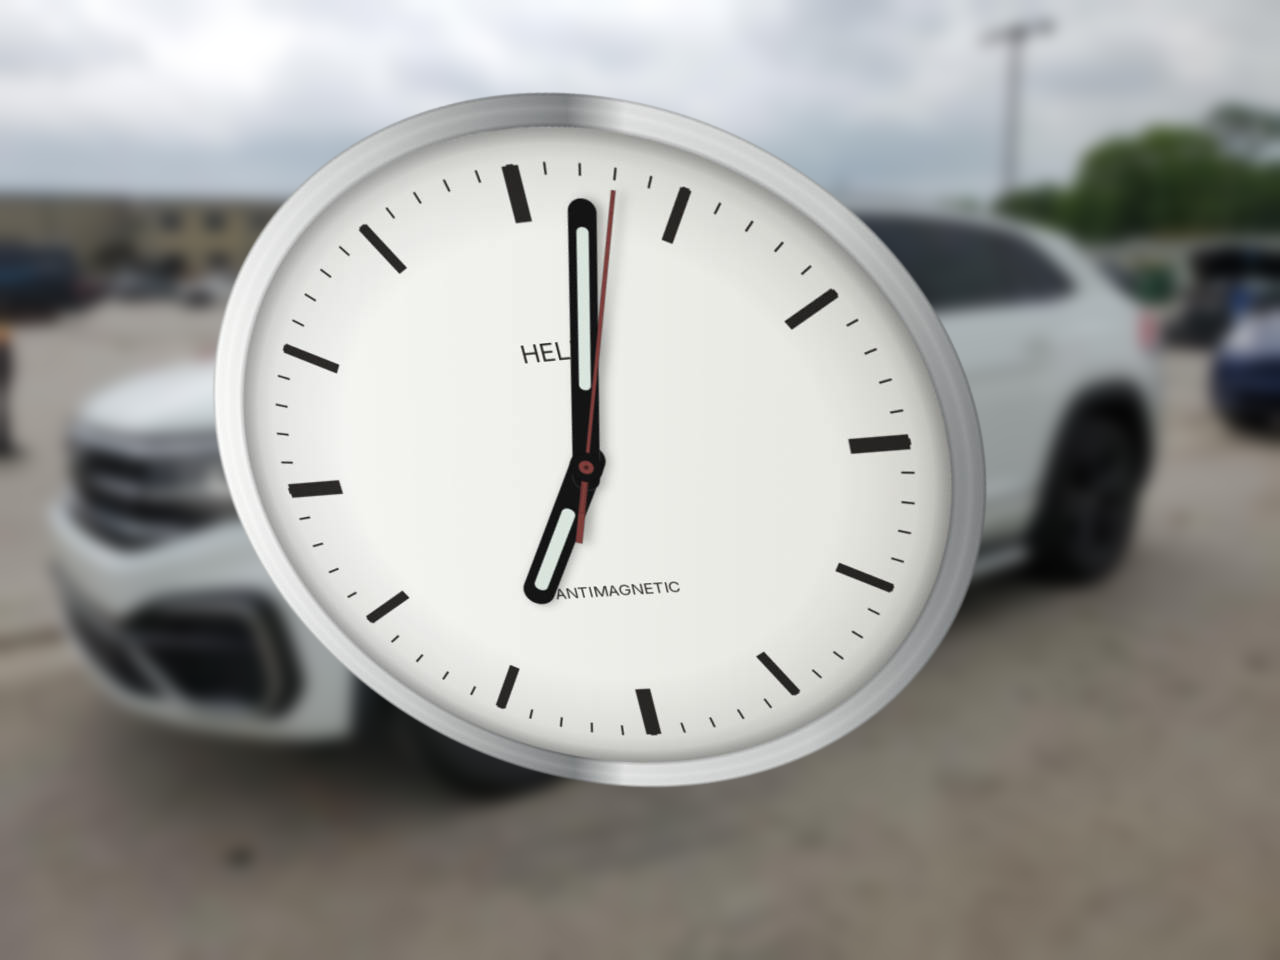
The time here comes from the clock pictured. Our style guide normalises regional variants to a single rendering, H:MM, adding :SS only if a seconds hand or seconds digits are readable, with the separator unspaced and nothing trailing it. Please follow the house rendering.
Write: 7:02:03
